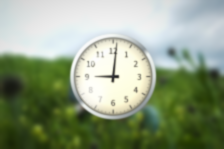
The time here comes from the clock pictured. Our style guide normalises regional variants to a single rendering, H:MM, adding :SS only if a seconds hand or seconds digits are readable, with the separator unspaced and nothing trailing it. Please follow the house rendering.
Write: 9:01
